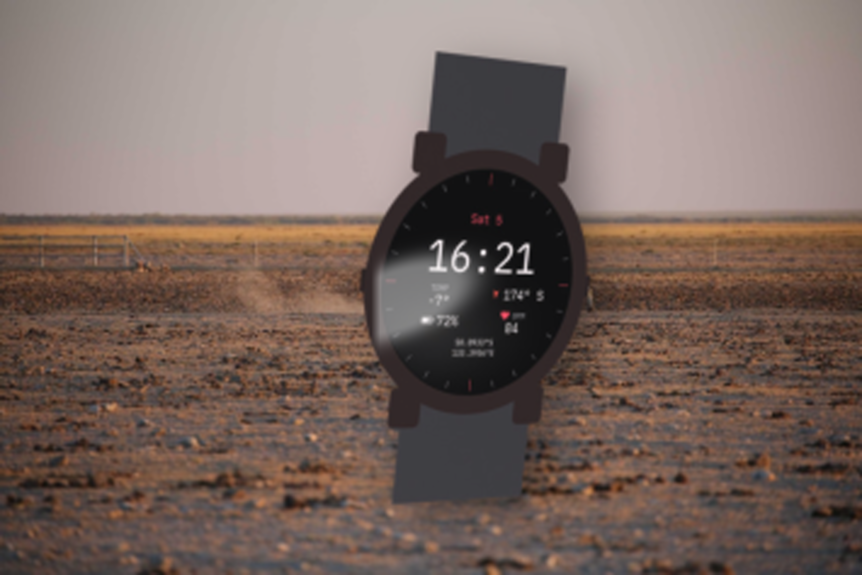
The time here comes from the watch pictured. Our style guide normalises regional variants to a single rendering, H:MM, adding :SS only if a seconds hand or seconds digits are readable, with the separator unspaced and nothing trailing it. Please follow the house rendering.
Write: 16:21
